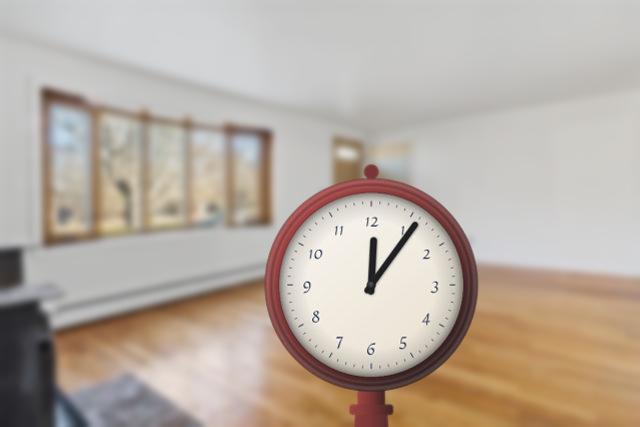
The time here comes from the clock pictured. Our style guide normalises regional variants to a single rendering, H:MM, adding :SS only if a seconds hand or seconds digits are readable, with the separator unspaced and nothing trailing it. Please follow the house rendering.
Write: 12:06
